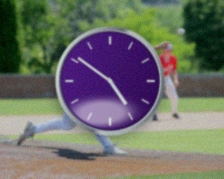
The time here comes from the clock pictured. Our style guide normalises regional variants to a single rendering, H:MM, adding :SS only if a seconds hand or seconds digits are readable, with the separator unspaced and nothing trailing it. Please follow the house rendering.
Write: 4:51
